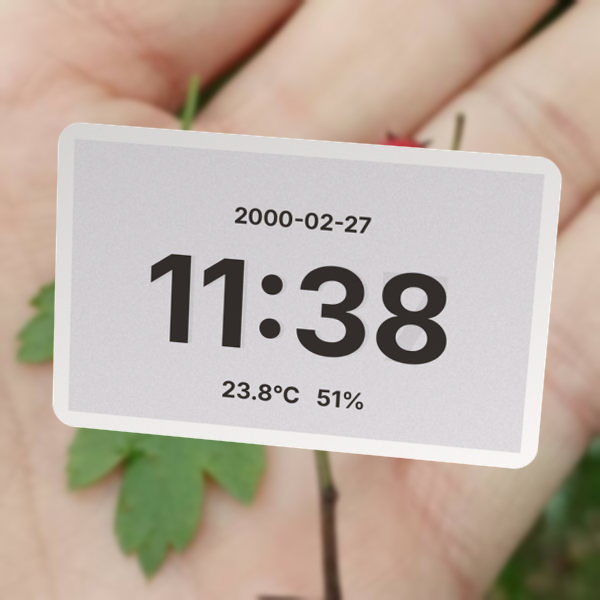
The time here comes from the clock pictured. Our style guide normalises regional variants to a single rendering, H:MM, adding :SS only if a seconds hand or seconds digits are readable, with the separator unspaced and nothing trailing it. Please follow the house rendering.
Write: 11:38
